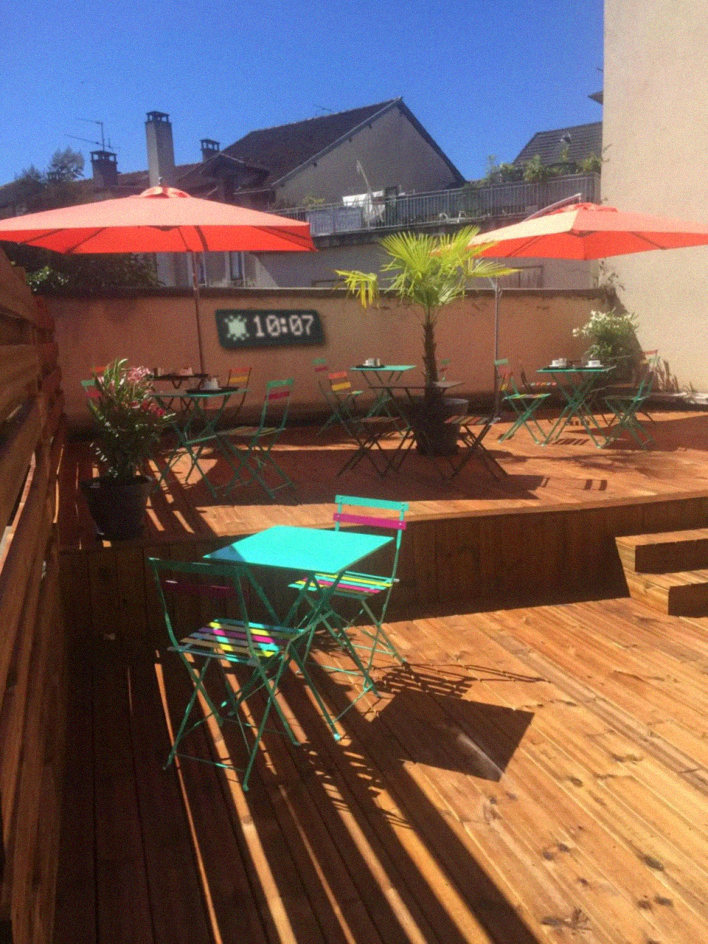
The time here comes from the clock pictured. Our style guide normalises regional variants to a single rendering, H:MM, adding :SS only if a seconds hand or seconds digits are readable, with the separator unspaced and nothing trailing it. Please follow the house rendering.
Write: 10:07
